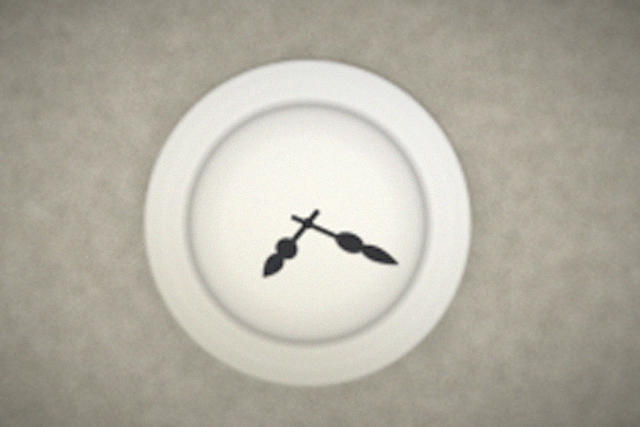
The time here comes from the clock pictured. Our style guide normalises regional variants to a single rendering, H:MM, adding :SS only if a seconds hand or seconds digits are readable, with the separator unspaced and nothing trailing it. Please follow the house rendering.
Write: 7:19
